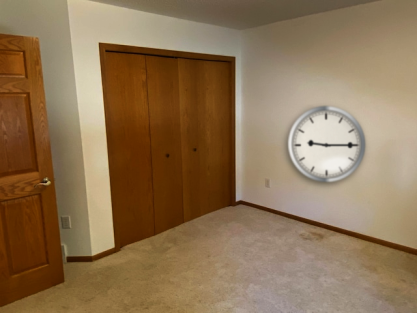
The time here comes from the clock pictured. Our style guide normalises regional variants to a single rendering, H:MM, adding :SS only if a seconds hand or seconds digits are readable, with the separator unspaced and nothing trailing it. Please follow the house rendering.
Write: 9:15
